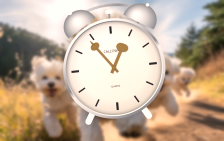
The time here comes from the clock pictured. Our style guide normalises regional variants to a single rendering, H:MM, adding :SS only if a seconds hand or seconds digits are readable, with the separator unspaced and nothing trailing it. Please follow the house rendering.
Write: 12:54
